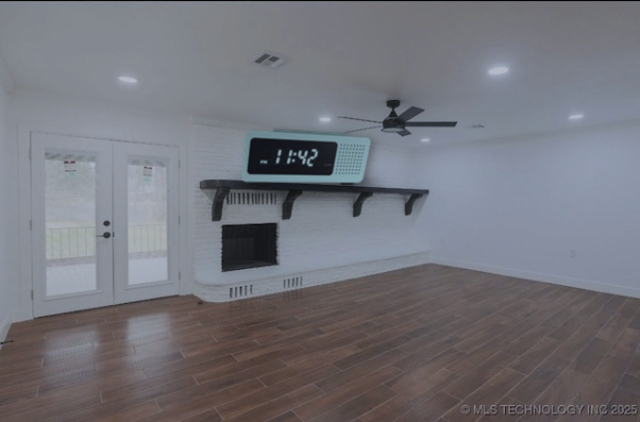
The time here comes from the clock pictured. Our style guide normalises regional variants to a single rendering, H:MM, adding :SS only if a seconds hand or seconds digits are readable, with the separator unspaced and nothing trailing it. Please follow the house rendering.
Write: 11:42
